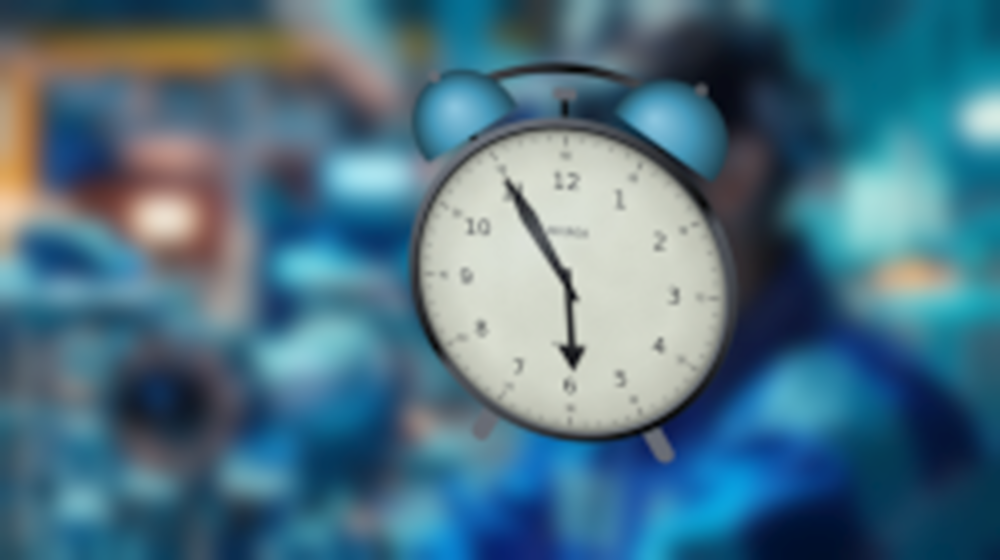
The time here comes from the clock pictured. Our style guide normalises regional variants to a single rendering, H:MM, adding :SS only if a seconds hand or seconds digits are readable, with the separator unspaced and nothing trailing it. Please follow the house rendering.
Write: 5:55
